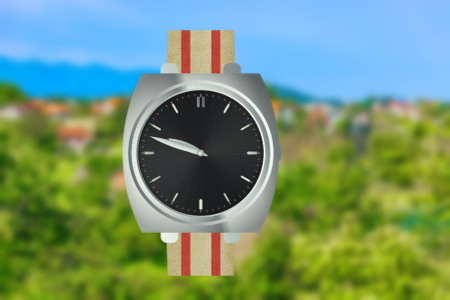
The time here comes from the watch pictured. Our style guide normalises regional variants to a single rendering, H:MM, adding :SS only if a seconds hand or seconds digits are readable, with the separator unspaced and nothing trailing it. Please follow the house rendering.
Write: 9:48
